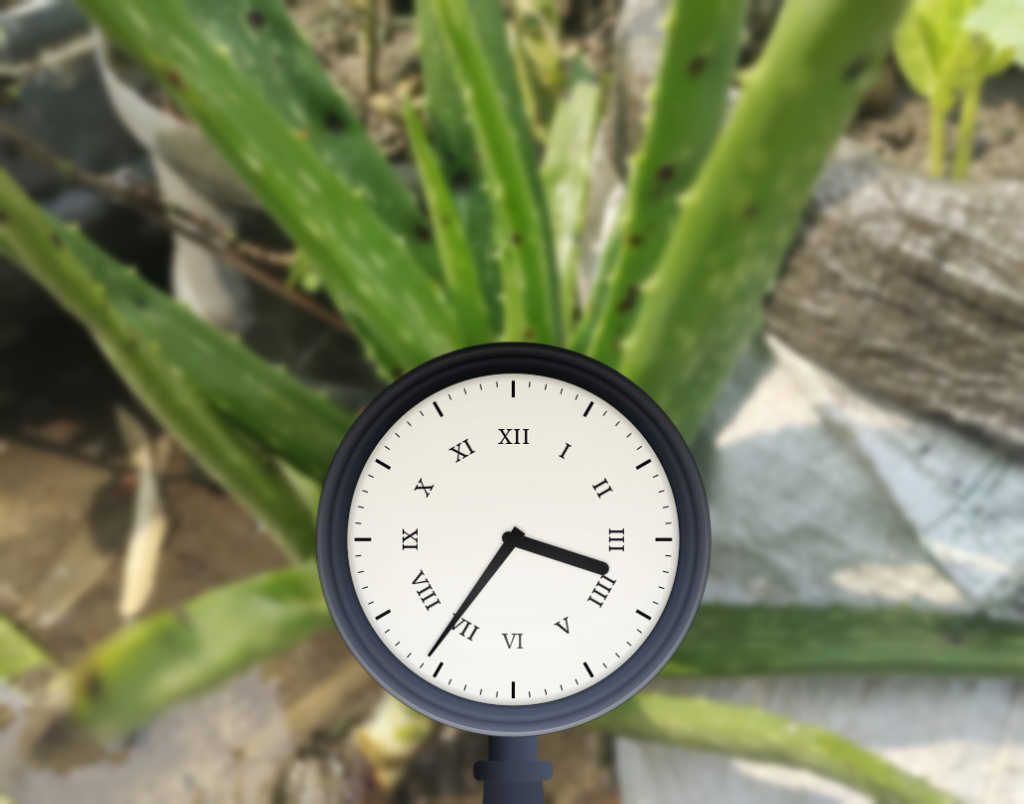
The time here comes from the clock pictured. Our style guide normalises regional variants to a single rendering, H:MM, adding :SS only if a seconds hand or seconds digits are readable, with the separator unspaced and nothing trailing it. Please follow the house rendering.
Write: 3:36
